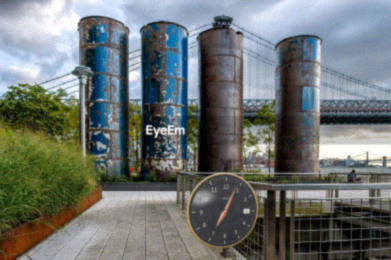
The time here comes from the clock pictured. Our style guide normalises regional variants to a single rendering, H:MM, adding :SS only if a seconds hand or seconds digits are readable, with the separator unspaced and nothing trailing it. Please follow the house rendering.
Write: 7:04
